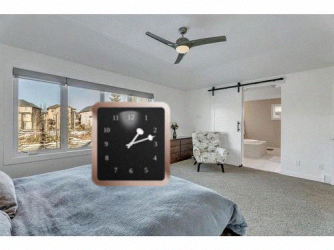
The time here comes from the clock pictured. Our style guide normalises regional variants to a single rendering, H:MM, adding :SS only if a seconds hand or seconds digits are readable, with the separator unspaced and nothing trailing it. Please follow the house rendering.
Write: 1:12
